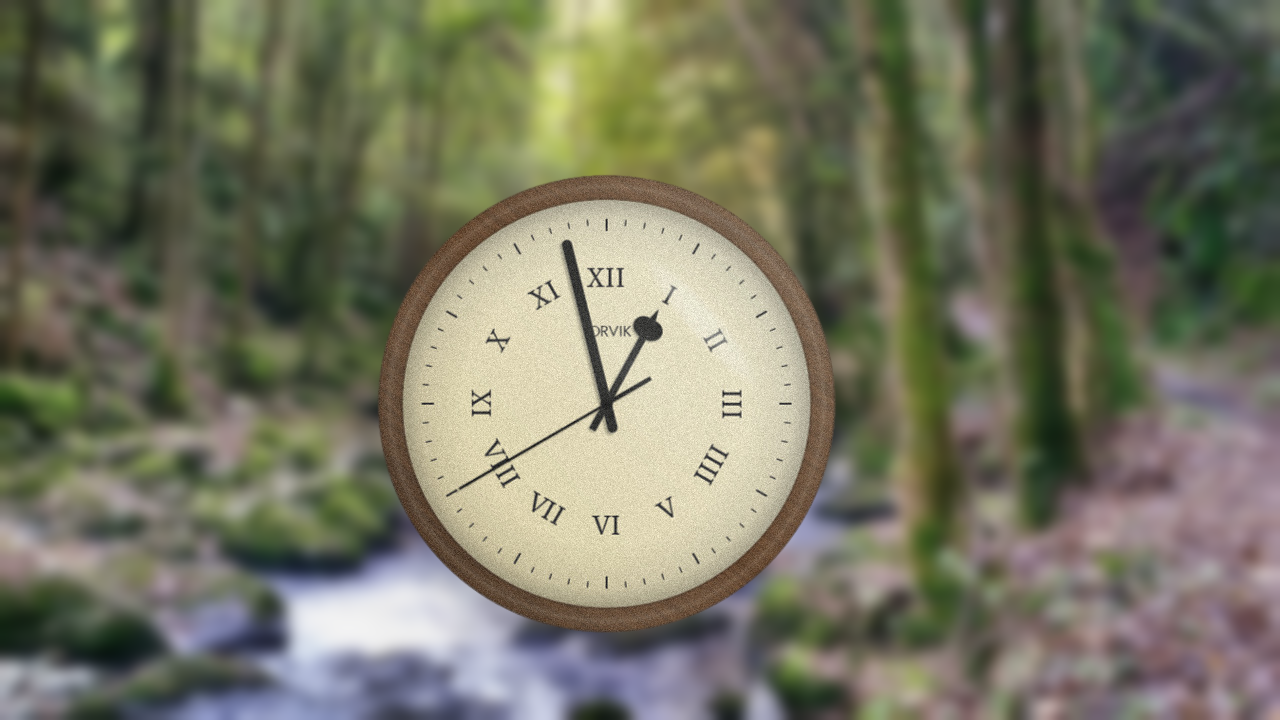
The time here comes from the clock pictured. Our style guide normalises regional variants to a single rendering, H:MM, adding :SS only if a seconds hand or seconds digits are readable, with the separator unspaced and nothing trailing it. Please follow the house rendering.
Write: 12:57:40
